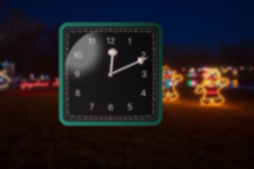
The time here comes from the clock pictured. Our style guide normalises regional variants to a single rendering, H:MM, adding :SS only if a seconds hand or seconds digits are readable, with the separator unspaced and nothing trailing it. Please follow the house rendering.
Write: 12:11
